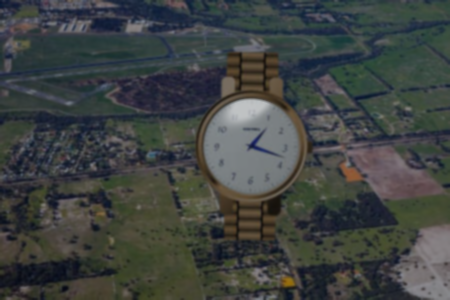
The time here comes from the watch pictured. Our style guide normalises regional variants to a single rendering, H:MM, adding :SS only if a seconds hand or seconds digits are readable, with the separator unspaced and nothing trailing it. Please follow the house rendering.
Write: 1:18
